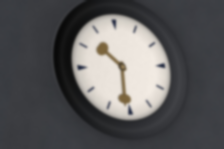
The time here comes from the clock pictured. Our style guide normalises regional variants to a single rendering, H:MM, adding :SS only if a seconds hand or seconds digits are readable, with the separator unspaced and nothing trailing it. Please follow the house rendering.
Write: 10:31
